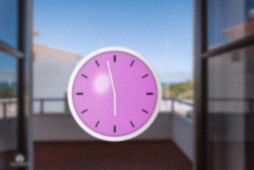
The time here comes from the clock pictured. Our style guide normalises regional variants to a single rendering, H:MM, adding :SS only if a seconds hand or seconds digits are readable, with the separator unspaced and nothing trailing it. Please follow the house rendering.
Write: 5:58
